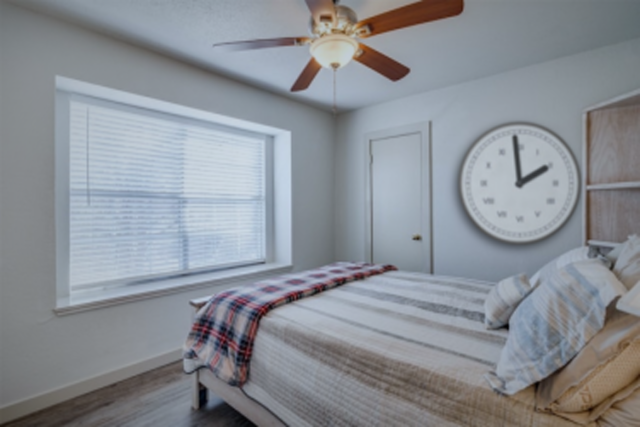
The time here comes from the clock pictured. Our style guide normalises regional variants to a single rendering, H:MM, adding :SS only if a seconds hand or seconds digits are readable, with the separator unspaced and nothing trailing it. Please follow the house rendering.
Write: 1:59
